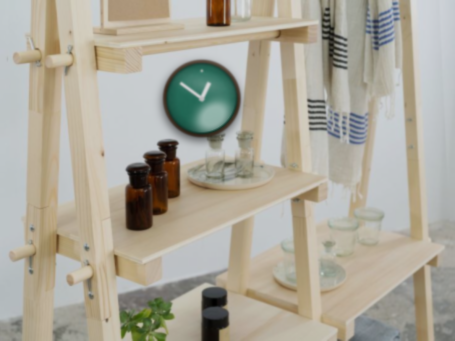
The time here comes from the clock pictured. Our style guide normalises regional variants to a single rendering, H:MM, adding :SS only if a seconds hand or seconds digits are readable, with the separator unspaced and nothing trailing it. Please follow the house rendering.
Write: 12:51
